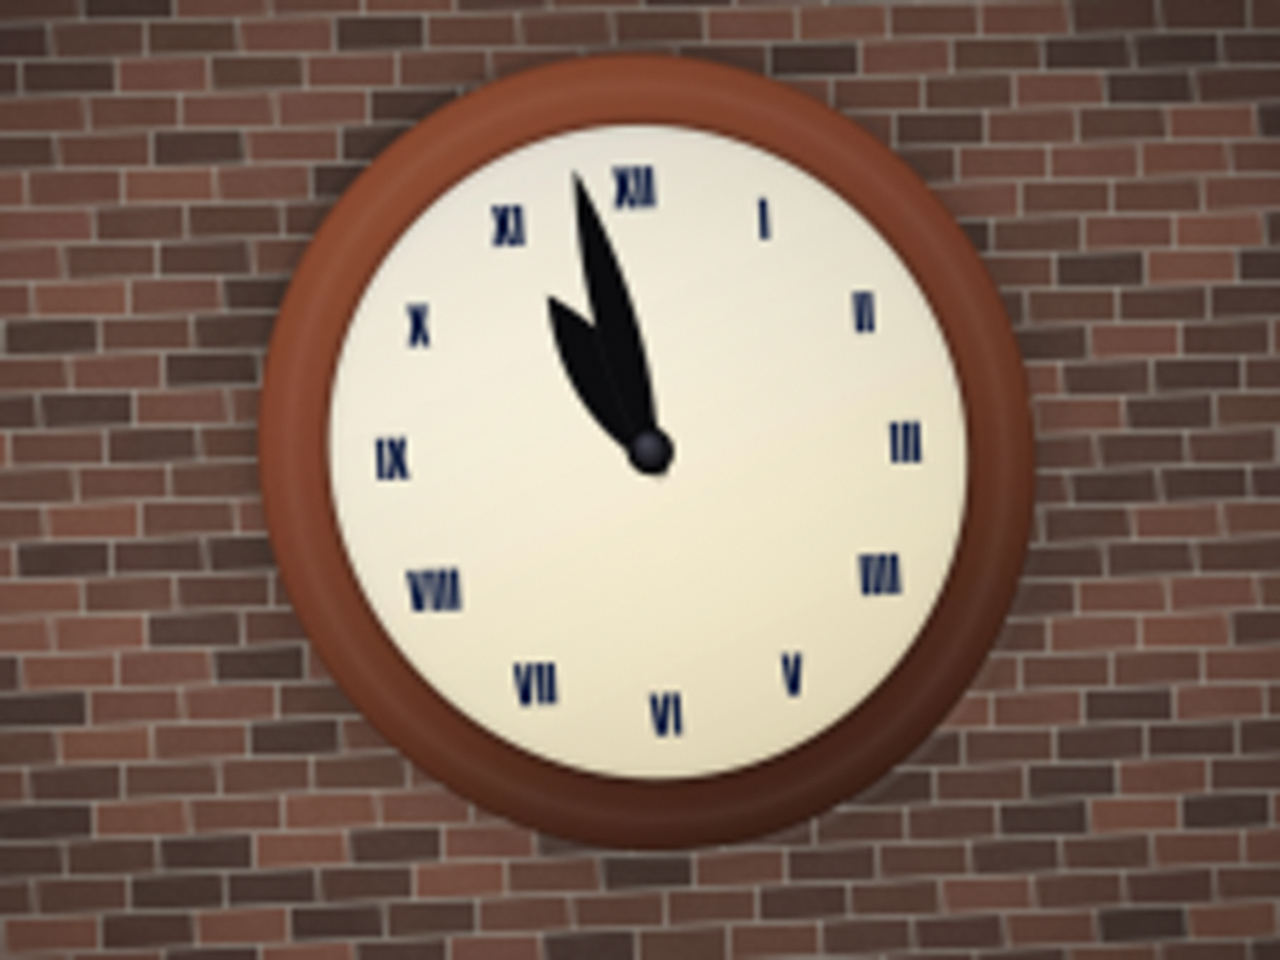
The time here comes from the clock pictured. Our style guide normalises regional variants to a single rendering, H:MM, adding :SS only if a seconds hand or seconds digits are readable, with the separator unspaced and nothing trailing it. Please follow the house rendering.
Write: 10:58
